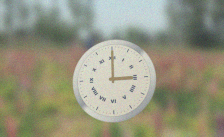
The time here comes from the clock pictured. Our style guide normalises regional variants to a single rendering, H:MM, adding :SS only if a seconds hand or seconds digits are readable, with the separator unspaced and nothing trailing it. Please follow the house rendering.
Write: 3:00
